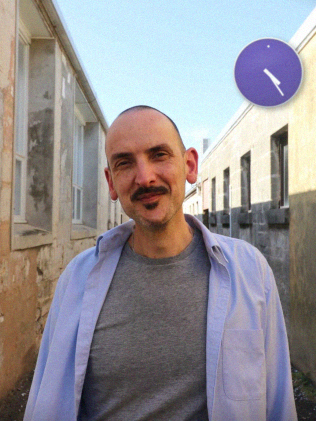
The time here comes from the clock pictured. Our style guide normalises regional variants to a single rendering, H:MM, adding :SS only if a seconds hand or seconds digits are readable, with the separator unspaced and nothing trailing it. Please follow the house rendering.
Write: 4:24
